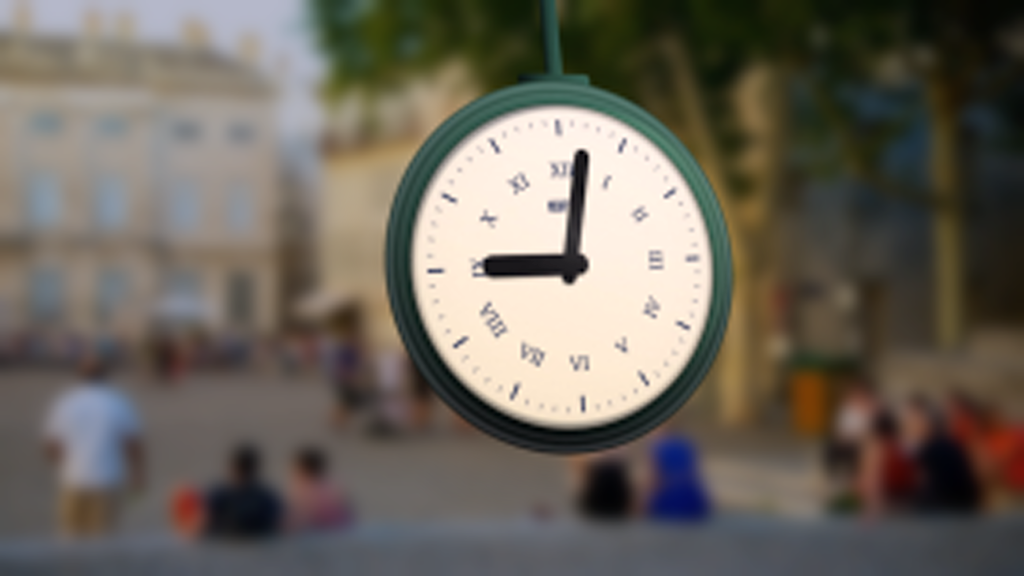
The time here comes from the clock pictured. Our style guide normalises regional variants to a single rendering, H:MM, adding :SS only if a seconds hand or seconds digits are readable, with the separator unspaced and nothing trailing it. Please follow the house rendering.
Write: 9:02
